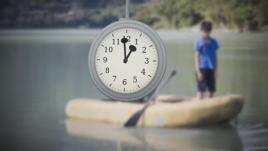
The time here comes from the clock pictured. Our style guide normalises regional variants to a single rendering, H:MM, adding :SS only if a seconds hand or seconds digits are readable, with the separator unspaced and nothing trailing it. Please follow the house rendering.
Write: 12:59
